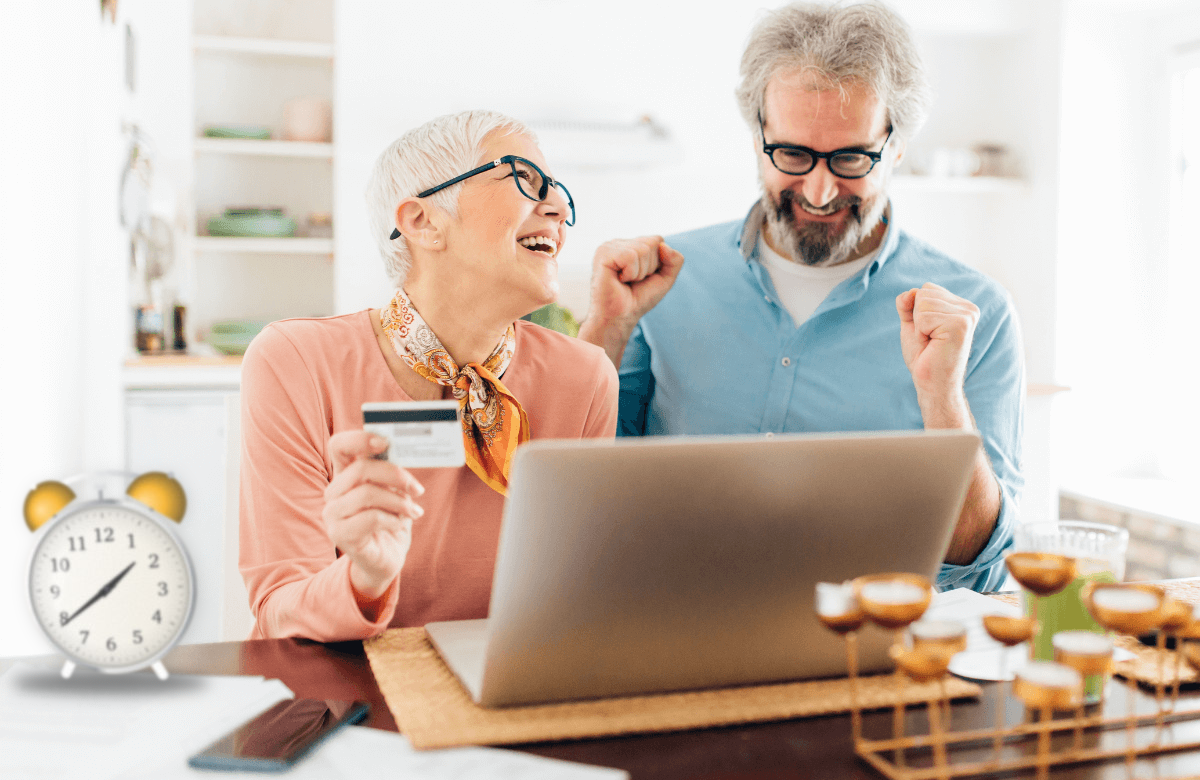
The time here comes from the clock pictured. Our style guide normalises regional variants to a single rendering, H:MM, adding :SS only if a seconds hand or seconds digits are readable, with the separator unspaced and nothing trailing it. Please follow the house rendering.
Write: 1:39
